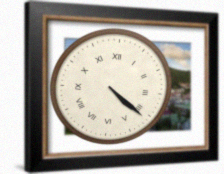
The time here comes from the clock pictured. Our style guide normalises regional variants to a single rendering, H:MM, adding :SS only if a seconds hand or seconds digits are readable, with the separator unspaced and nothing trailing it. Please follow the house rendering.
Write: 4:21
